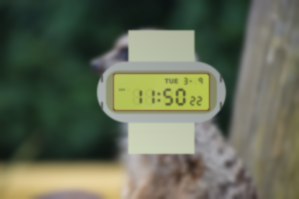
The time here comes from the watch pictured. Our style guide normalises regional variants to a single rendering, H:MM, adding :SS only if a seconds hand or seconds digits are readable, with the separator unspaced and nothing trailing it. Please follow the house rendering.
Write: 11:50
